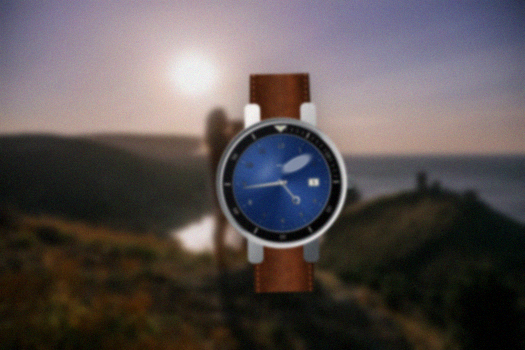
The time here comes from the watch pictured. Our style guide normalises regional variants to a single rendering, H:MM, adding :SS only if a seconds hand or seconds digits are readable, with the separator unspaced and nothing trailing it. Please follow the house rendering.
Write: 4:44
